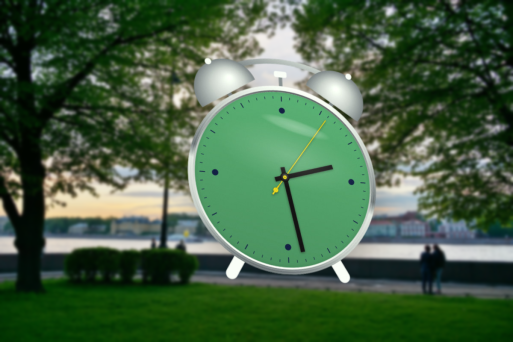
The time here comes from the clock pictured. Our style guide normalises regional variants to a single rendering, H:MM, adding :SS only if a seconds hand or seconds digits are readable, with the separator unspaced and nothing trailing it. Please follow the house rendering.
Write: 2:28:06
